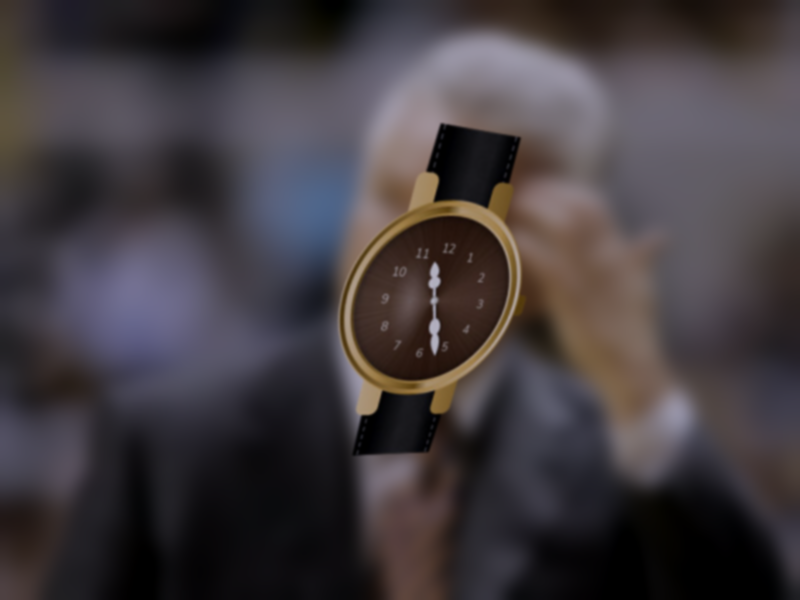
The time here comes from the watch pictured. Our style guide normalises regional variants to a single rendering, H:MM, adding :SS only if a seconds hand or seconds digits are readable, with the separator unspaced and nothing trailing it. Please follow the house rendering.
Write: 11:27
